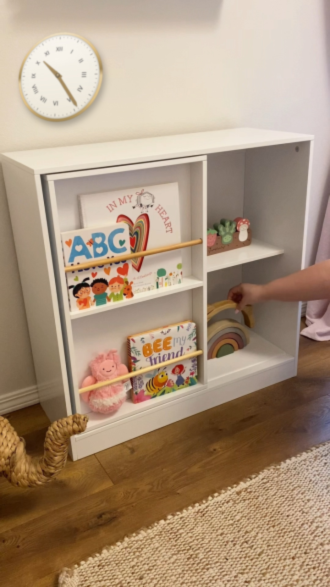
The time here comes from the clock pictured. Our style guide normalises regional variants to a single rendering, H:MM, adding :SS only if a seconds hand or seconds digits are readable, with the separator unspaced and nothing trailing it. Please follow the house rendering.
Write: 10:24
